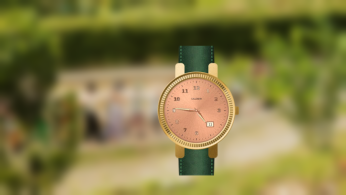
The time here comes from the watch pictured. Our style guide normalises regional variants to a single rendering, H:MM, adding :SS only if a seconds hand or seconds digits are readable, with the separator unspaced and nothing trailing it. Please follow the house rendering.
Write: 4:46
